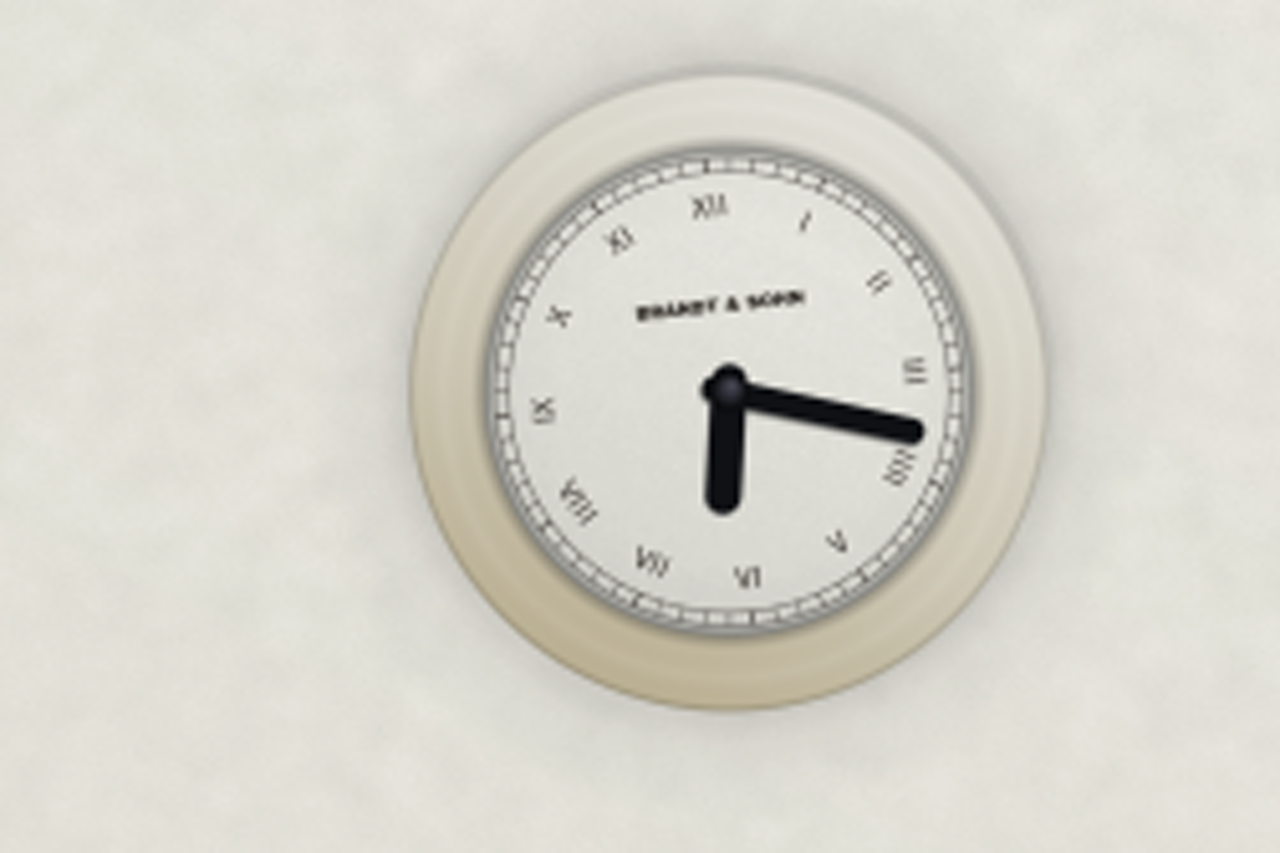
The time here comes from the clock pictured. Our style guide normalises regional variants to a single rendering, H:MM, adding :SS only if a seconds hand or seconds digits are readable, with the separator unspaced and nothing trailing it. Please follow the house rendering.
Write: 6:18
